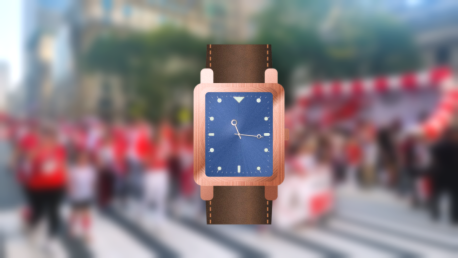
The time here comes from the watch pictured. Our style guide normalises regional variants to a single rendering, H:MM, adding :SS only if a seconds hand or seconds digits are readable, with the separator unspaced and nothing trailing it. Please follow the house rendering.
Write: 11:16
